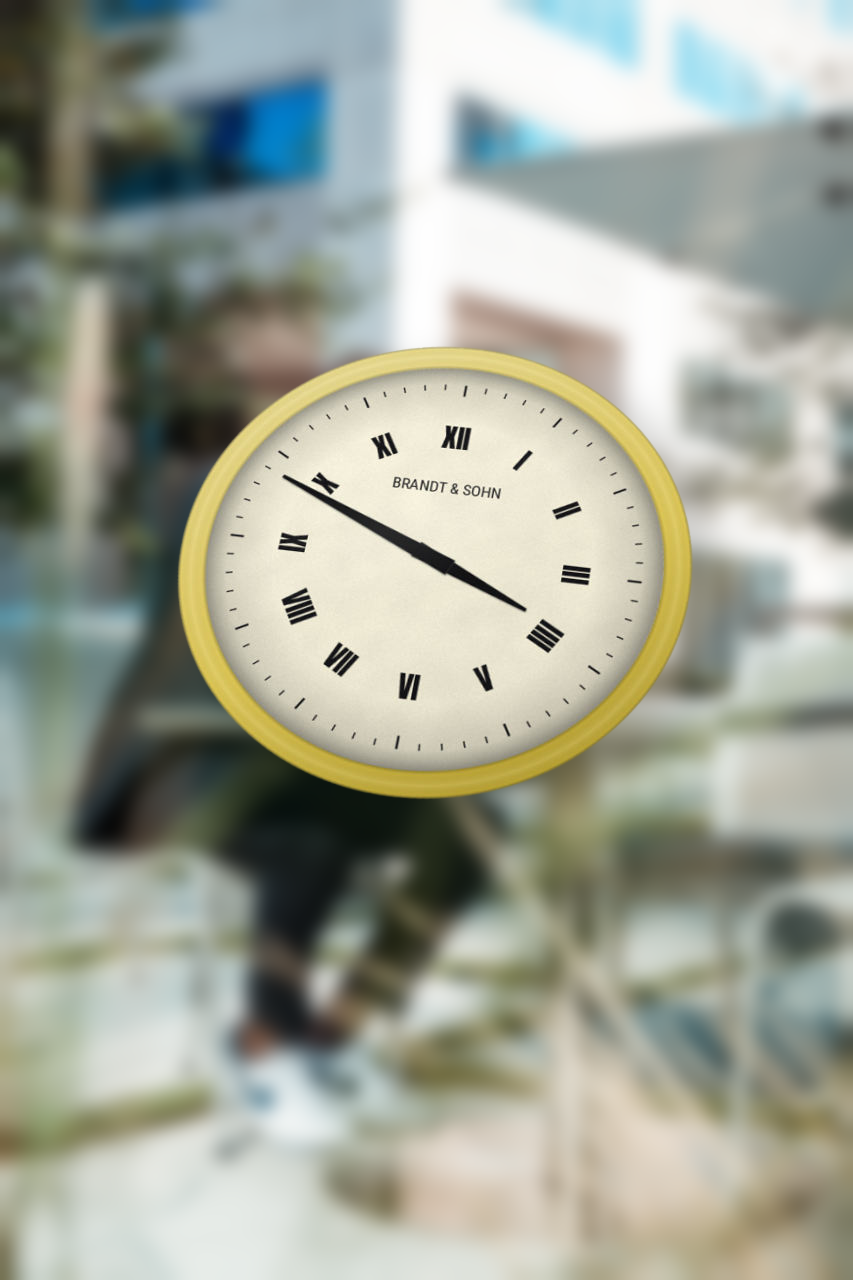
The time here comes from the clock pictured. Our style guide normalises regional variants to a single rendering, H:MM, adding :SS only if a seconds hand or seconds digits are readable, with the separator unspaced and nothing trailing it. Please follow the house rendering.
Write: 3:49
